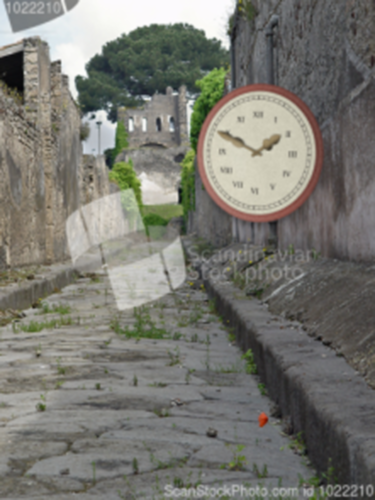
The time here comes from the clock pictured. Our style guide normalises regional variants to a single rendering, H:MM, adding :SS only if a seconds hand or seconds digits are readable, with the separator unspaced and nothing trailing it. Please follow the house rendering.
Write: 1:49
